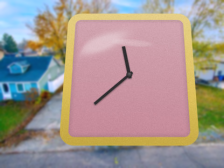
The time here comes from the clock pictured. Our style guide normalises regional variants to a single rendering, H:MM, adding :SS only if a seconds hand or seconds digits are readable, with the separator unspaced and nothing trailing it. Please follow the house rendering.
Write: 11:38
